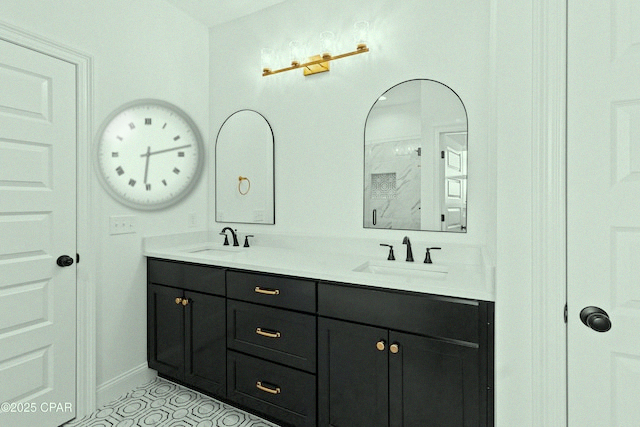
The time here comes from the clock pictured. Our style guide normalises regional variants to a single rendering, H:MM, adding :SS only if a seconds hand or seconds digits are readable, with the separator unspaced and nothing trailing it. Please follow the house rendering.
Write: 6:13
